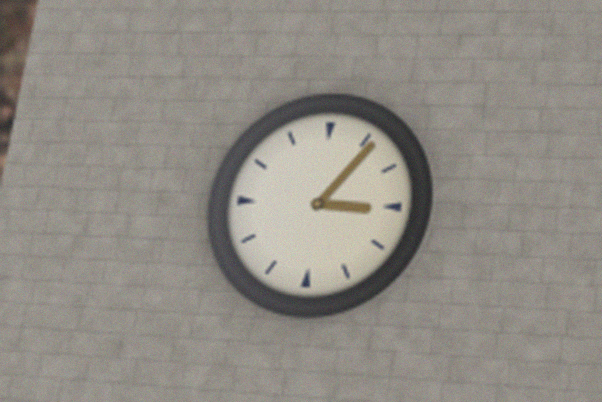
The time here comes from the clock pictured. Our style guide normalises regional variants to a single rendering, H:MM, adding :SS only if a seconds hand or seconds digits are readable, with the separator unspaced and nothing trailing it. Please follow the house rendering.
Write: 3:06
